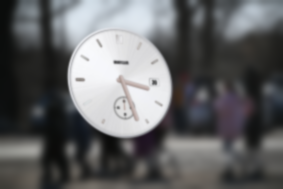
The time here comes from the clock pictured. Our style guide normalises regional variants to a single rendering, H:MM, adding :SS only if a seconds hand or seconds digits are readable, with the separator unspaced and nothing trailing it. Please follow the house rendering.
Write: 3:27
